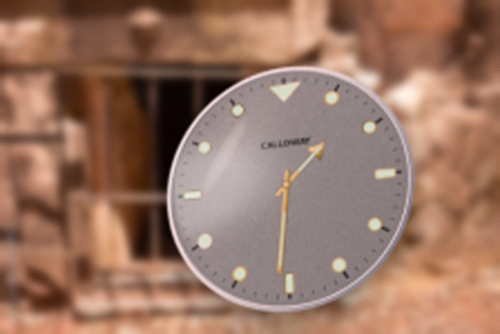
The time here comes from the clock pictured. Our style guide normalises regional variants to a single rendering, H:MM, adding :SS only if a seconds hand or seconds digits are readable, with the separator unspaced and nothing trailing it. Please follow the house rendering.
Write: 1:31
